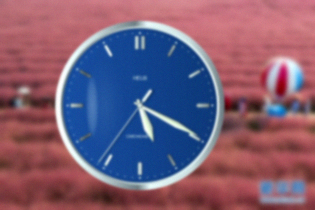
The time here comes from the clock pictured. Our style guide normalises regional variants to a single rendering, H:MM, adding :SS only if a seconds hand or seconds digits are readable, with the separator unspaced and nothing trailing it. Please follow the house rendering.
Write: 5:19:36
